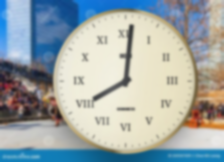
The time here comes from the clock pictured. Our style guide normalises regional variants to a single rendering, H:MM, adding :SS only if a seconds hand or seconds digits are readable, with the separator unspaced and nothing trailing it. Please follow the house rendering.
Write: 8:01
